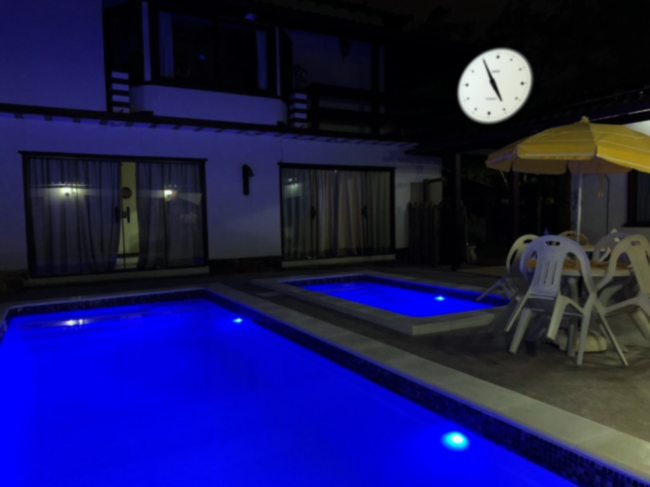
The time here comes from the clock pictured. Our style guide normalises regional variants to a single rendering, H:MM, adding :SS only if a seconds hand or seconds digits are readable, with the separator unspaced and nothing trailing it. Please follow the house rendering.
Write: 4:55
